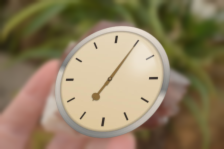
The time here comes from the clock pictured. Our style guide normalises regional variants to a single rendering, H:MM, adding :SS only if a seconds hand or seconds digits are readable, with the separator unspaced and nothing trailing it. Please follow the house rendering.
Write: 7:05
